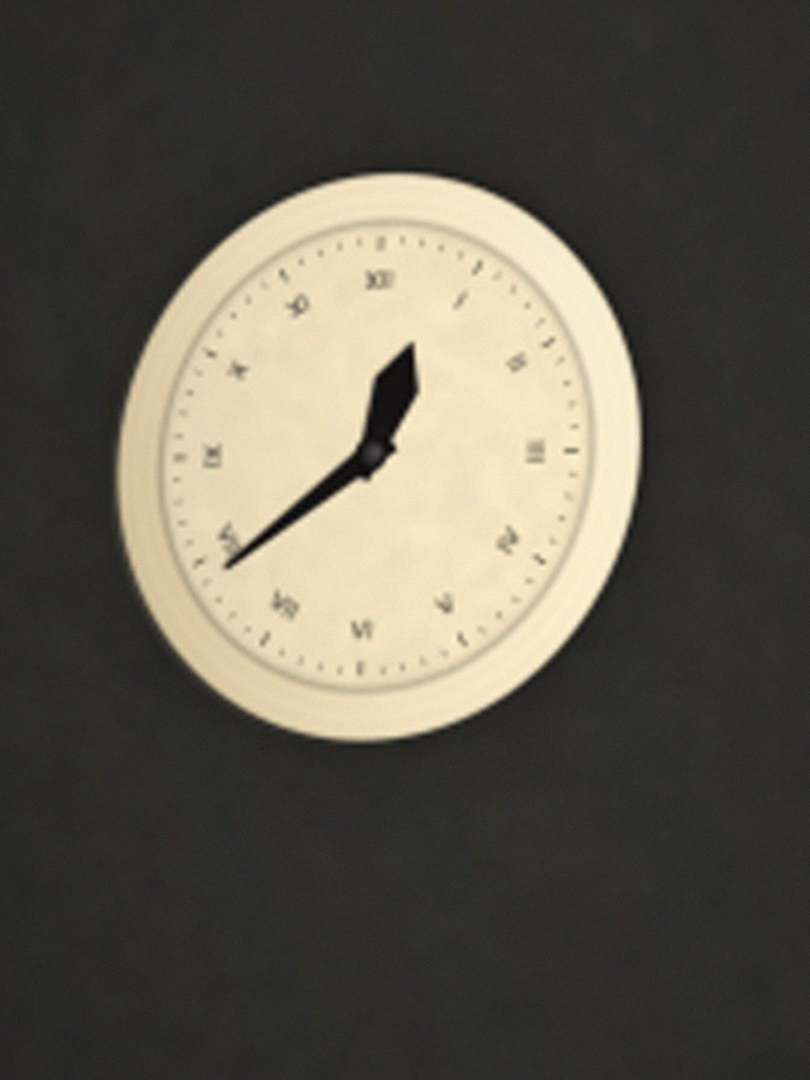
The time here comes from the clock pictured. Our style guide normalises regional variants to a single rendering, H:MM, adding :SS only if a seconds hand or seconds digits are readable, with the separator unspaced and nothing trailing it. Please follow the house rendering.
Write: 12:39
